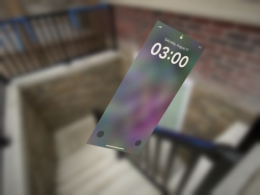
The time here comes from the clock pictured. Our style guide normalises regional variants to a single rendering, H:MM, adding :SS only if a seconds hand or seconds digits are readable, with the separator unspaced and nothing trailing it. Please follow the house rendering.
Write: 3:00
